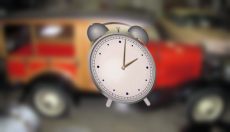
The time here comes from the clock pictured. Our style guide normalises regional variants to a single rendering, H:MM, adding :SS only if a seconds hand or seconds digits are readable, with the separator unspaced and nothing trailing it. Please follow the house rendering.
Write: 2:02
